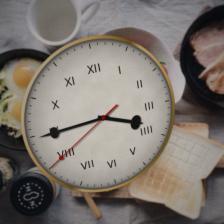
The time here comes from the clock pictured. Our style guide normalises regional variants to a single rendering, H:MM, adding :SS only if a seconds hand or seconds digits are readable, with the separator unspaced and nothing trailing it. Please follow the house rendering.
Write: 3:44:40
